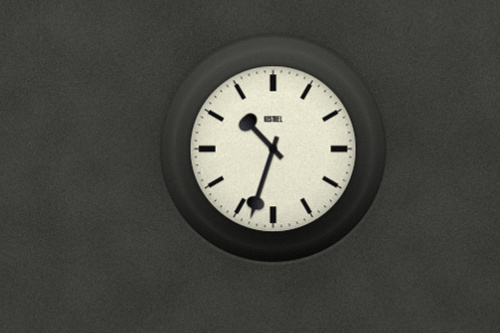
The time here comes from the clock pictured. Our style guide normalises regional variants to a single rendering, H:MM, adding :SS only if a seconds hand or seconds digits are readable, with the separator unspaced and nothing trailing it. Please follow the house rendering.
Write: 10:33
